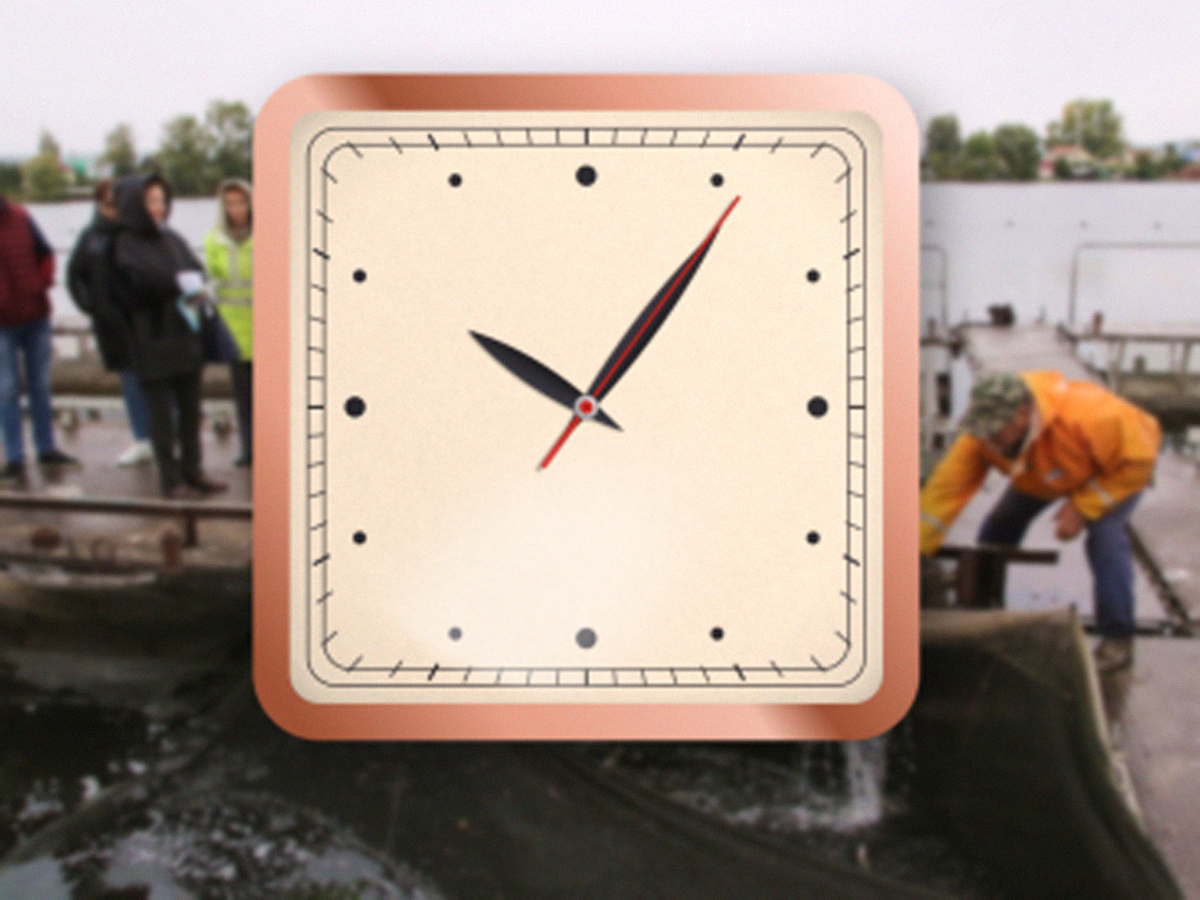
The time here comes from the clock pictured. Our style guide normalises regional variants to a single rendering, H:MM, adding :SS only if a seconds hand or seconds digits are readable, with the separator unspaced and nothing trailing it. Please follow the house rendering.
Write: 10:06:06
